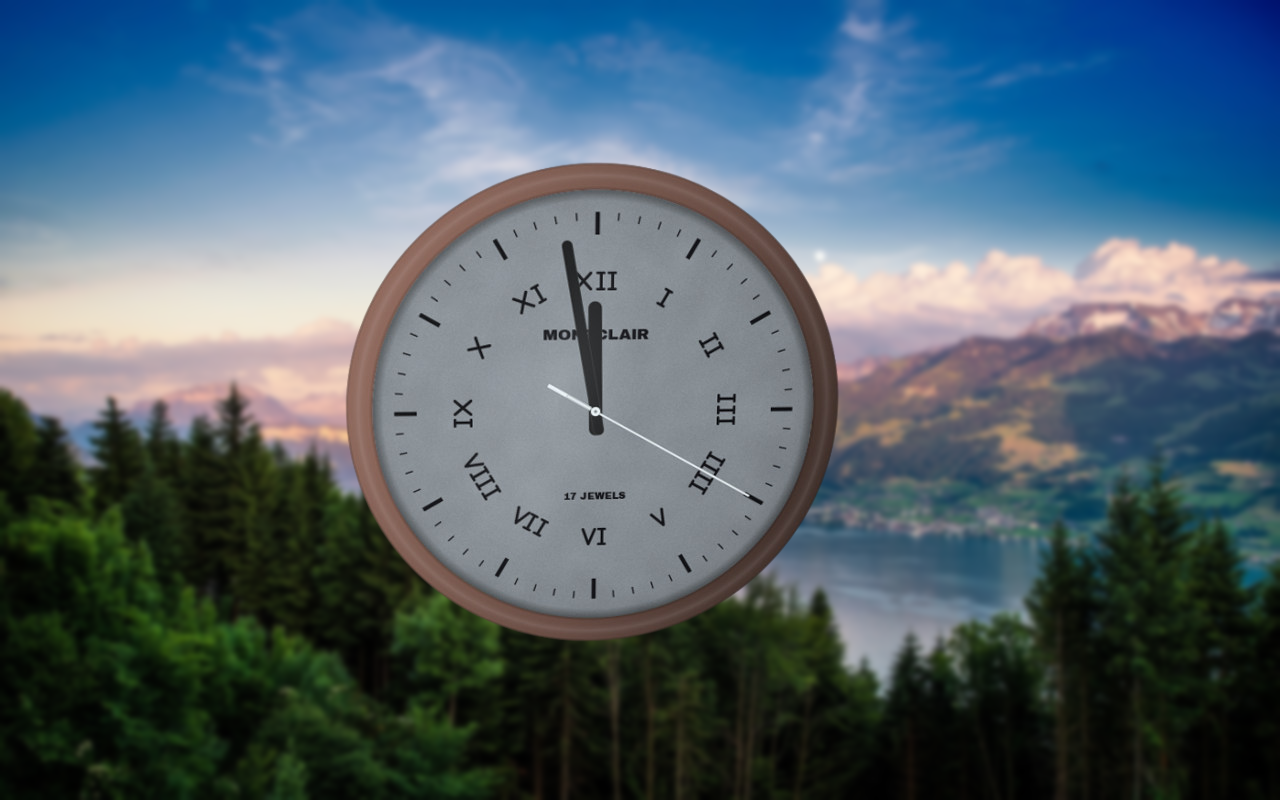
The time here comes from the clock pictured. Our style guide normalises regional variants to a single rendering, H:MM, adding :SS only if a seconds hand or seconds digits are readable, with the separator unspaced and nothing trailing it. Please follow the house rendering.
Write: 11:58:20
